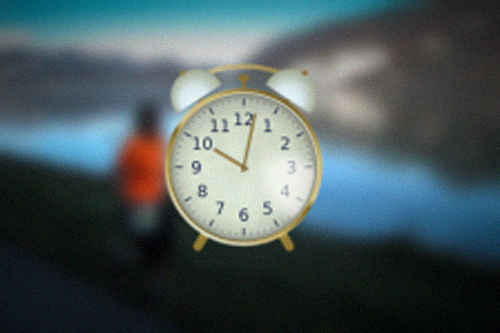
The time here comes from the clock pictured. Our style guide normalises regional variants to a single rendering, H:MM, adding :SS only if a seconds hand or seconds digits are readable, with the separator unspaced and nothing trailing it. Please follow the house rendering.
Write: 10:02
